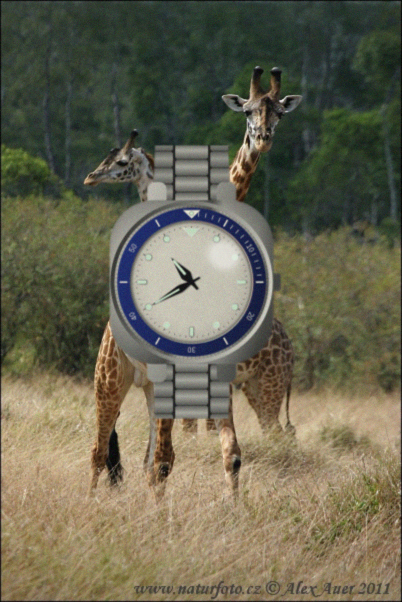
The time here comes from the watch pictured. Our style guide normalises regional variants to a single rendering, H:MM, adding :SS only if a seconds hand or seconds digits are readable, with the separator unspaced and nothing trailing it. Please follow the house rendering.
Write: 10:40
